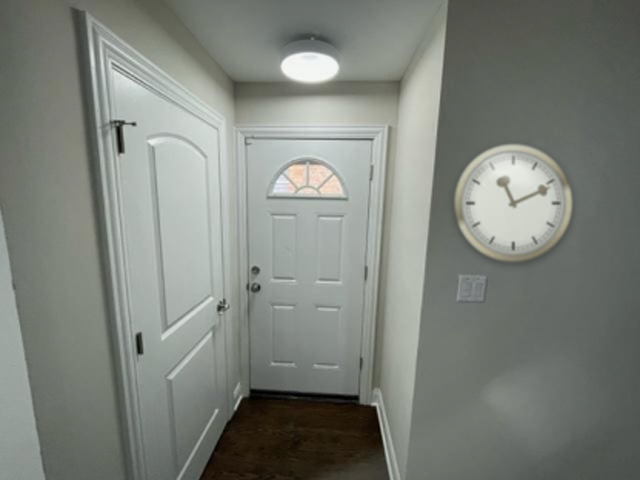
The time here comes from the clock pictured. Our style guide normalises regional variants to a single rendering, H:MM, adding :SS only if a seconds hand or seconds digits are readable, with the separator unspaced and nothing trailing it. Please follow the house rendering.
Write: 11:11
